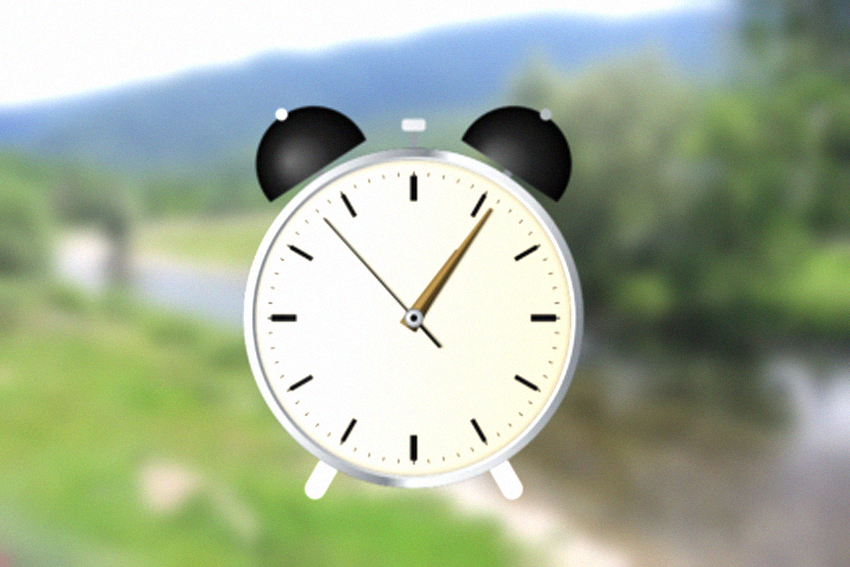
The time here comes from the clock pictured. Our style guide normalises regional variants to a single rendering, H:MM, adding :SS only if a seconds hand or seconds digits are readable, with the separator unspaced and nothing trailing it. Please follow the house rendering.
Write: 1:05:53
